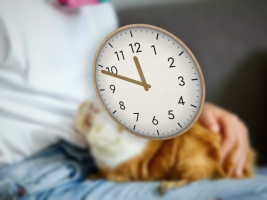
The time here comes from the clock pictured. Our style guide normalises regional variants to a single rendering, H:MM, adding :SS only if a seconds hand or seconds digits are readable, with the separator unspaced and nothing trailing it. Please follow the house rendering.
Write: 11:49
